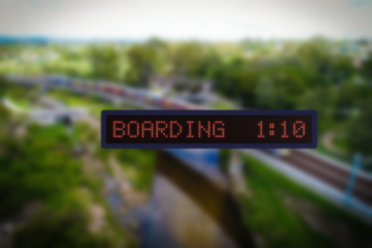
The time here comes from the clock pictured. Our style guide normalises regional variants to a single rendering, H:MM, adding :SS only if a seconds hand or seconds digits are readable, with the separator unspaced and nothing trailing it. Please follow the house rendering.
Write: 1:10
